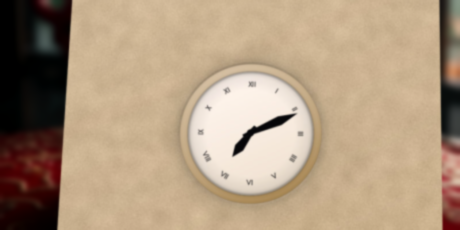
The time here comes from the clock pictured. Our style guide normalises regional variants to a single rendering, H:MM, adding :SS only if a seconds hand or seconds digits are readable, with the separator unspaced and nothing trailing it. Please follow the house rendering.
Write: 7:11
